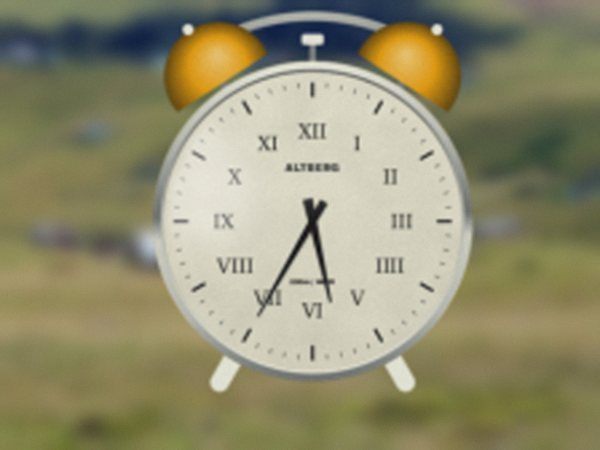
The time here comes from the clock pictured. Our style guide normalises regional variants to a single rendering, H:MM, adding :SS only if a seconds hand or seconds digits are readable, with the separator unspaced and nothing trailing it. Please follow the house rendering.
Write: 5:35
